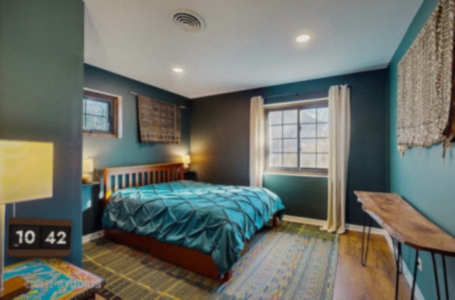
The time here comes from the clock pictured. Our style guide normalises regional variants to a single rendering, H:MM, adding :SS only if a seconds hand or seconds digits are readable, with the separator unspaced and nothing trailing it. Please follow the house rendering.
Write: 10:42
